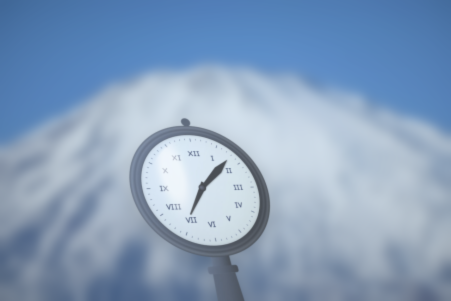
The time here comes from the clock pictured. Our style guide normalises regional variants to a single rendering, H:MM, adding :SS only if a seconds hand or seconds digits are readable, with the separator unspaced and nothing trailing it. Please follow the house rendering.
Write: 7:08
